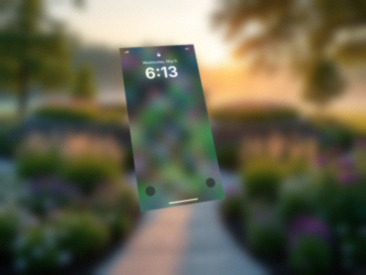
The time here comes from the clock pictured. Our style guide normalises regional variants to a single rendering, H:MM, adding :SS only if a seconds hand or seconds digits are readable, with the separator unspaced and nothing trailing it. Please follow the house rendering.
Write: 6:13
